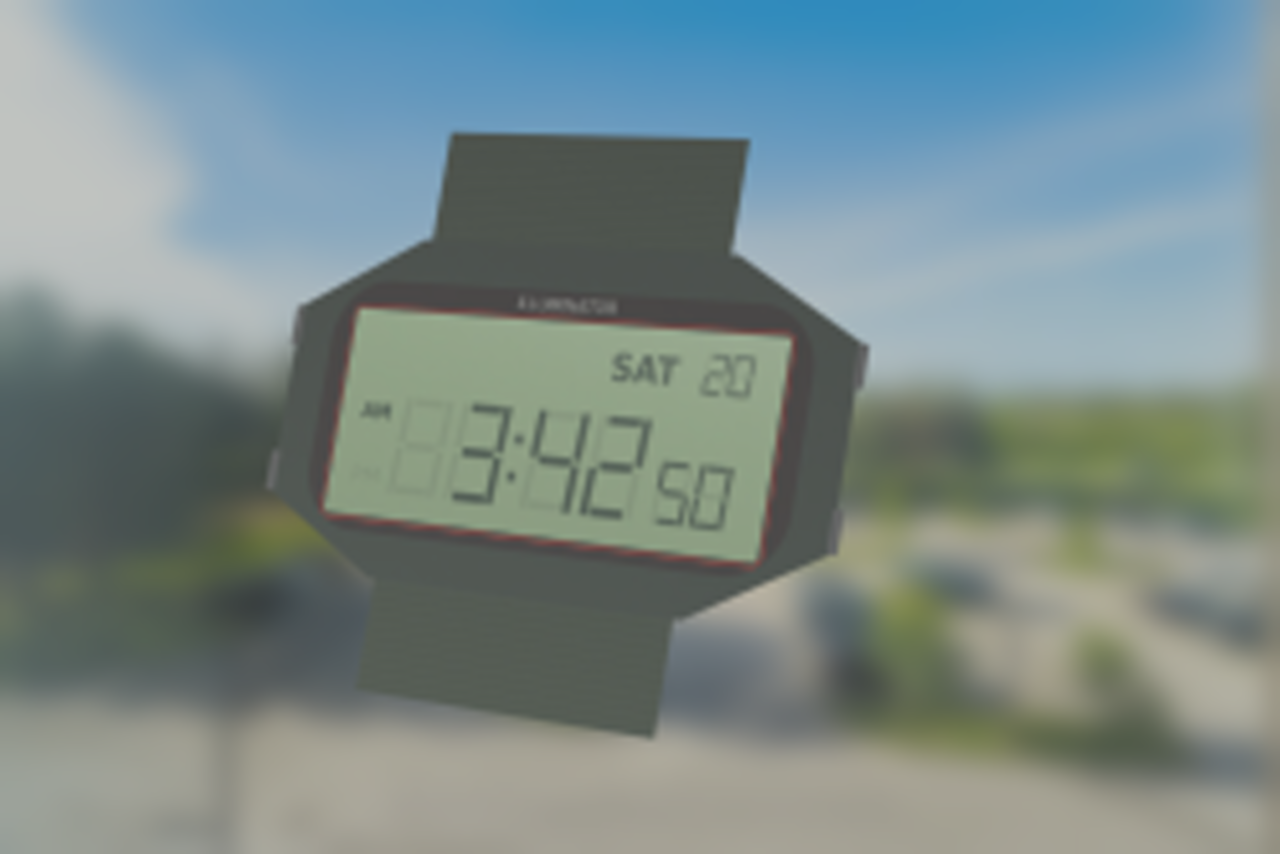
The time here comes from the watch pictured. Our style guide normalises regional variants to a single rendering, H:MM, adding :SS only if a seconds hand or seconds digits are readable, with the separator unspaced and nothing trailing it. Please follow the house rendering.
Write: 3:42:50
